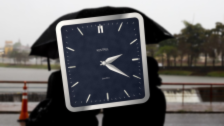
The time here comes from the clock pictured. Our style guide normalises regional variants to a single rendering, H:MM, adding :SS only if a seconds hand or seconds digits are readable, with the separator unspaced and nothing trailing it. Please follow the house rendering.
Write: 2:21
